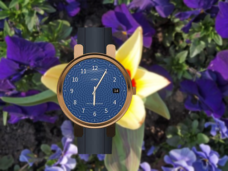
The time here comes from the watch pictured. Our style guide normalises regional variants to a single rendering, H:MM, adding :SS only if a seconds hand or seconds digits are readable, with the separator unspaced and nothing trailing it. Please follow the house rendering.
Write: 6:05
